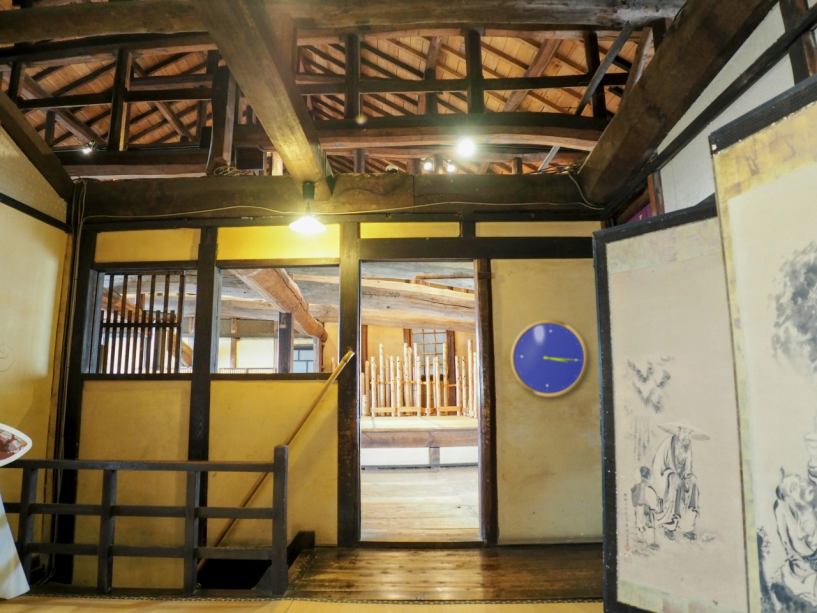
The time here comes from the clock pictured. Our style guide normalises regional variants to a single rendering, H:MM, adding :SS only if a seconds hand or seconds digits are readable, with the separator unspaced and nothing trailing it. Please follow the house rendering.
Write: 3:15
